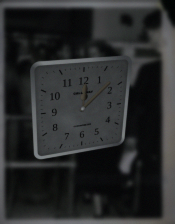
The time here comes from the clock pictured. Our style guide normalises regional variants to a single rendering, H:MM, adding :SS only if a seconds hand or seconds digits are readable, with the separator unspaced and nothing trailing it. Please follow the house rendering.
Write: 12:08
